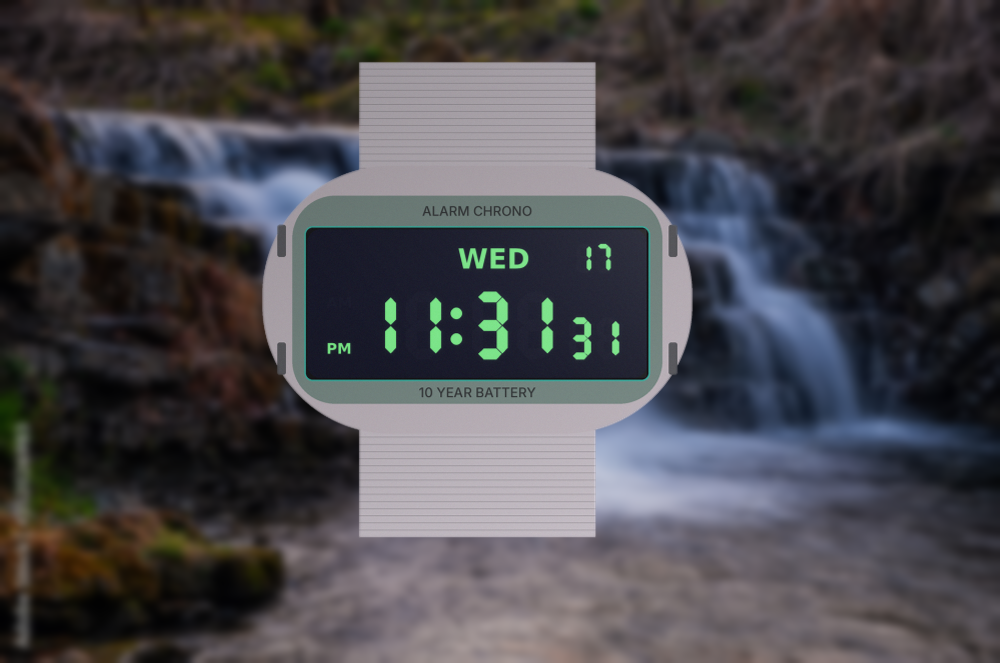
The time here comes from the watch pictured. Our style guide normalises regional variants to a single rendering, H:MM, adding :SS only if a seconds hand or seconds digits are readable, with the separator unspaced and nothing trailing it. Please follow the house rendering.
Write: 11:31:31
